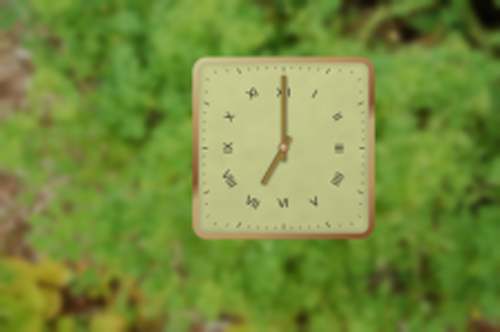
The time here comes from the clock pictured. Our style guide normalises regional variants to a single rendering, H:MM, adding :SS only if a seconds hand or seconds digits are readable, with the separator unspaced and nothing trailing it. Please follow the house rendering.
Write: 7:00
